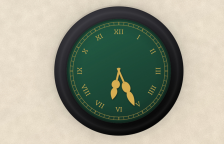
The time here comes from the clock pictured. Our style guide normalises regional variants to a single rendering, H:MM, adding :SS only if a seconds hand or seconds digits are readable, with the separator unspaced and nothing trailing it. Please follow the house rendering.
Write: 6:26
